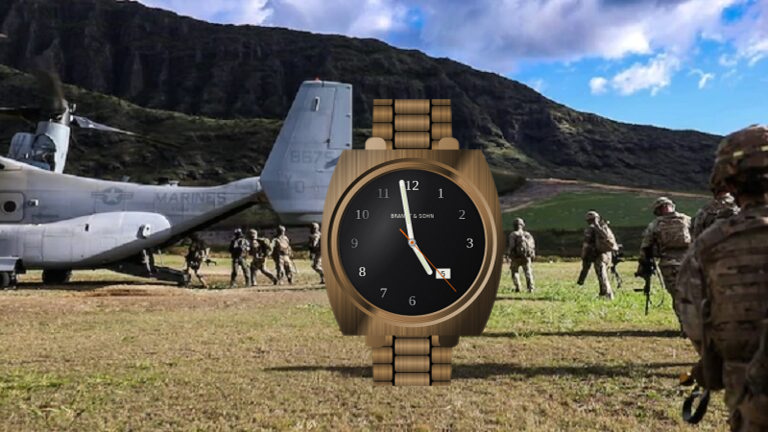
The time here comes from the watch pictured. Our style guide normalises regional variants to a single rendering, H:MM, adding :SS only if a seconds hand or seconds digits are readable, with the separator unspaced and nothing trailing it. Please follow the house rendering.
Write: 4:58:23
